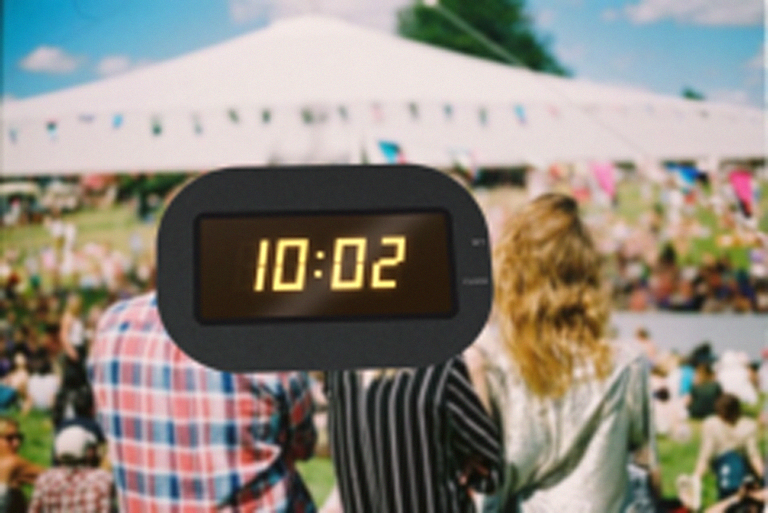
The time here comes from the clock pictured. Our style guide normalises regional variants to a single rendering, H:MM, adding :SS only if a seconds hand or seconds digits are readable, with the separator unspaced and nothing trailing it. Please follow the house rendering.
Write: 10:02
